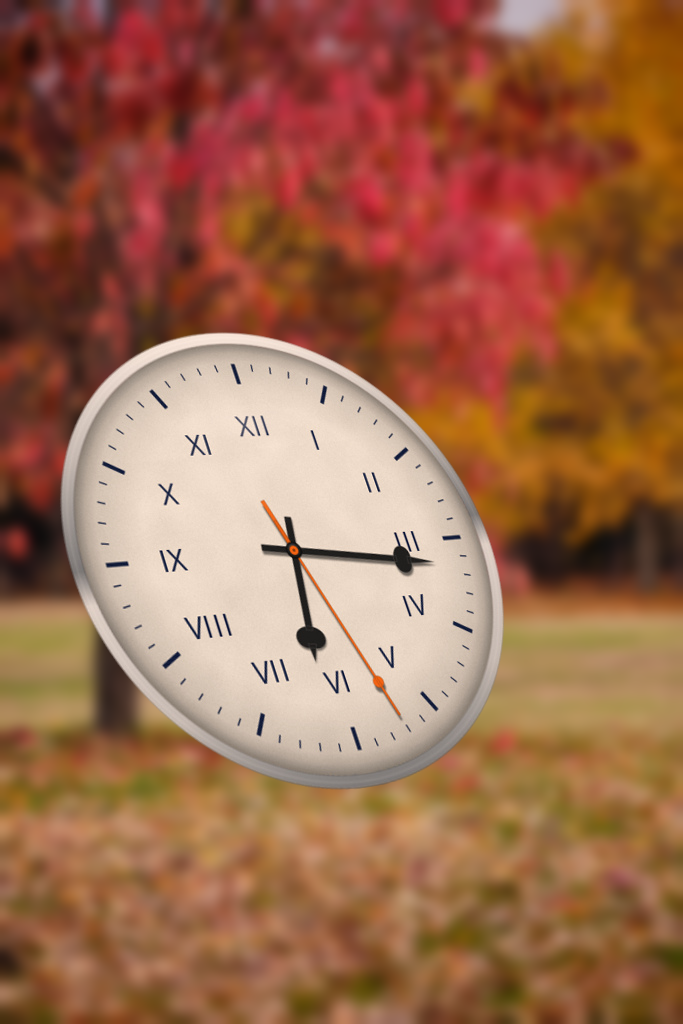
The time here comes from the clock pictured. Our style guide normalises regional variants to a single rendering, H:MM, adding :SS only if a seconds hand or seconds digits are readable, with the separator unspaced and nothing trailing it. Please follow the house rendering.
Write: 6:16:27
